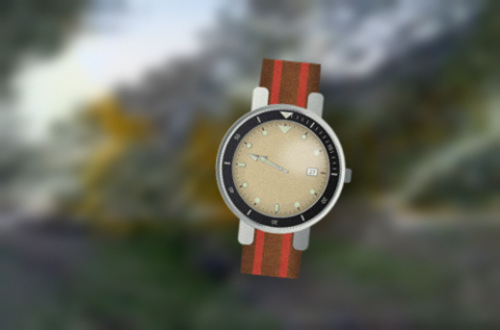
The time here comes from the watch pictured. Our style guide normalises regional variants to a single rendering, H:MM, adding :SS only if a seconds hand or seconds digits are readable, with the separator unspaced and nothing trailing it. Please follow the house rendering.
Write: 9:48
